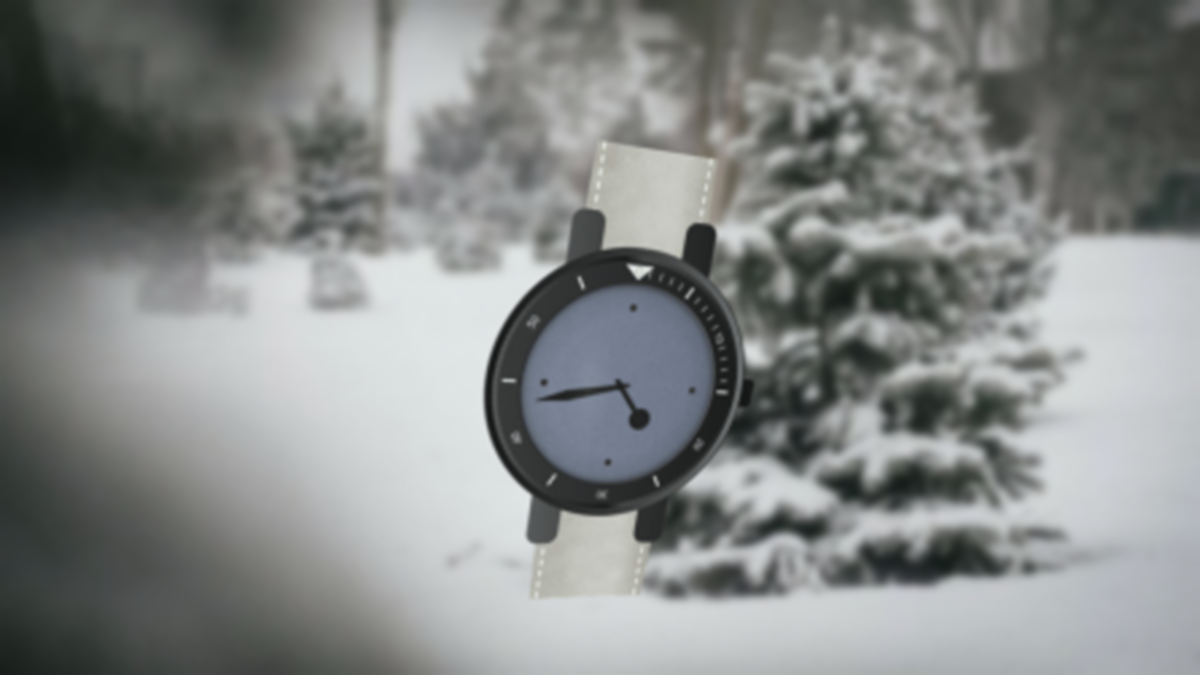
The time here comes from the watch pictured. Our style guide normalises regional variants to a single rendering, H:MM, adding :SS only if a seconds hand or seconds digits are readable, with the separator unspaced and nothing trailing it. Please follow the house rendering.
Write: 4:43
